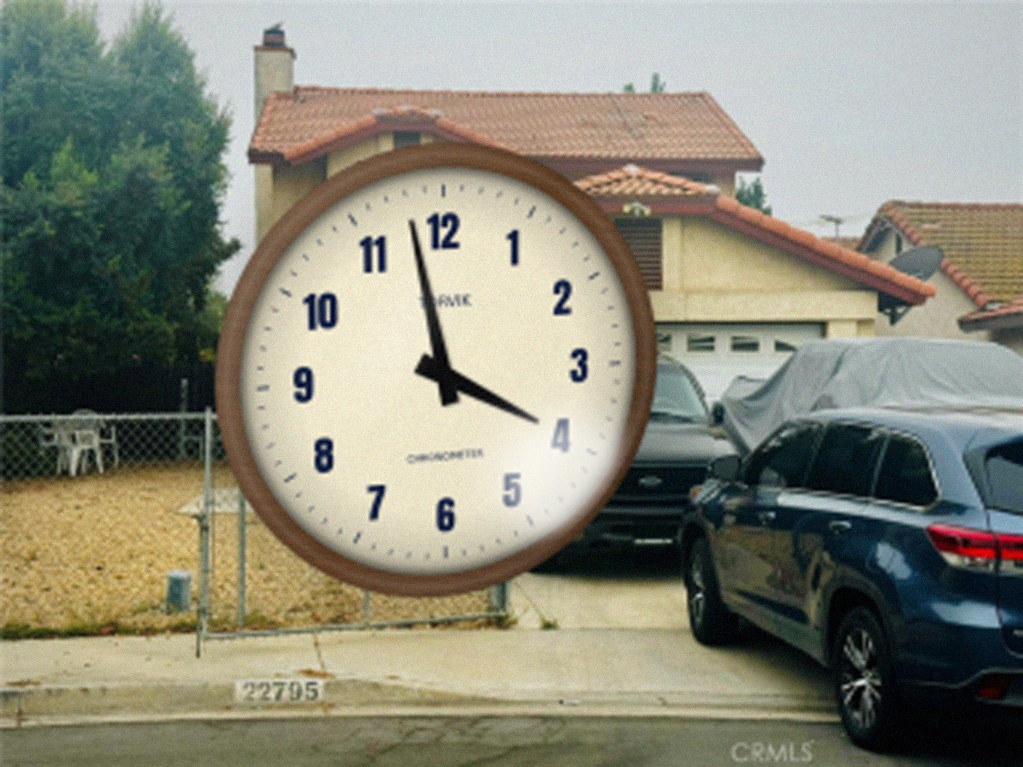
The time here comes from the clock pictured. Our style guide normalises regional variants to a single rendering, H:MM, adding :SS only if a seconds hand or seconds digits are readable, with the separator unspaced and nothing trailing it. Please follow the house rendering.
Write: 3:58
